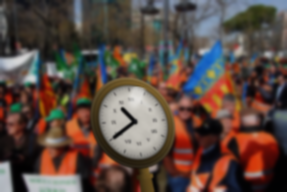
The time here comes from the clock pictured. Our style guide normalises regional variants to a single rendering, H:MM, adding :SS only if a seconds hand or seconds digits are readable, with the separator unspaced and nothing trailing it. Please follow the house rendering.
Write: 10:40
